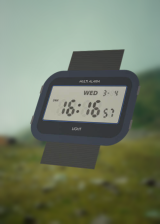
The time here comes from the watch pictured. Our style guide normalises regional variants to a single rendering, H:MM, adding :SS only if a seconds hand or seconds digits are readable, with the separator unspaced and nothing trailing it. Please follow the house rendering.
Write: 16:16:57
